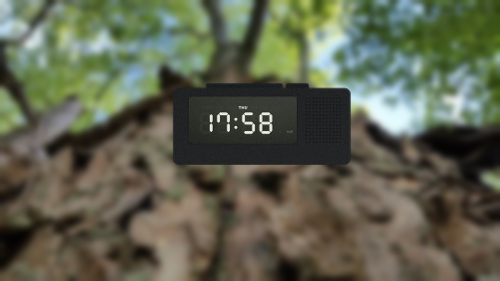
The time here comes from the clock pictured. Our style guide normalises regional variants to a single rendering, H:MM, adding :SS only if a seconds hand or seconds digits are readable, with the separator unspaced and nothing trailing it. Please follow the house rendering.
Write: 17:58
